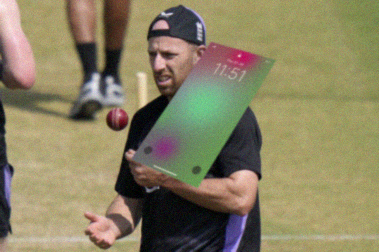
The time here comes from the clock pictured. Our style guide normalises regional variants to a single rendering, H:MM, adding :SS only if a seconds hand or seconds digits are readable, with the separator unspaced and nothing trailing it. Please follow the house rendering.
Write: 11:51
